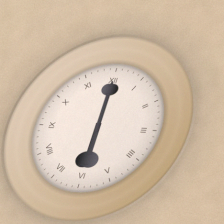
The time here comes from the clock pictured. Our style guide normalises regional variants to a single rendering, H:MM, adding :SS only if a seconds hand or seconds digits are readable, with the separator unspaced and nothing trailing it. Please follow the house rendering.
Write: 6:00
